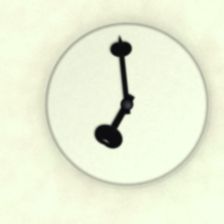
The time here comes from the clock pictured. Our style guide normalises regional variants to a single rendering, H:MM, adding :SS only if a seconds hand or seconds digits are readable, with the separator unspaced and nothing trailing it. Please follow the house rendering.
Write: 6:59
